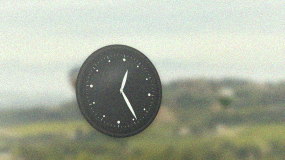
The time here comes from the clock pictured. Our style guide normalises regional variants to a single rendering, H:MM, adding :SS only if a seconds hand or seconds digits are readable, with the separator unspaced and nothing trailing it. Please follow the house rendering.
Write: 12:24
